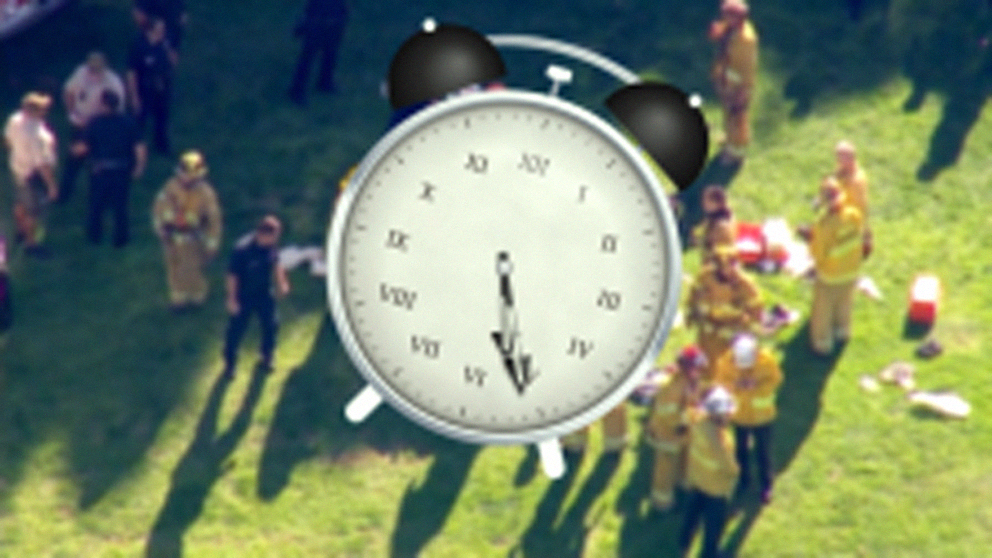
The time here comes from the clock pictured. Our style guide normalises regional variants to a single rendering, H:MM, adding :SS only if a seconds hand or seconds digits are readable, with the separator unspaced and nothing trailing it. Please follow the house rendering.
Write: 5:26
